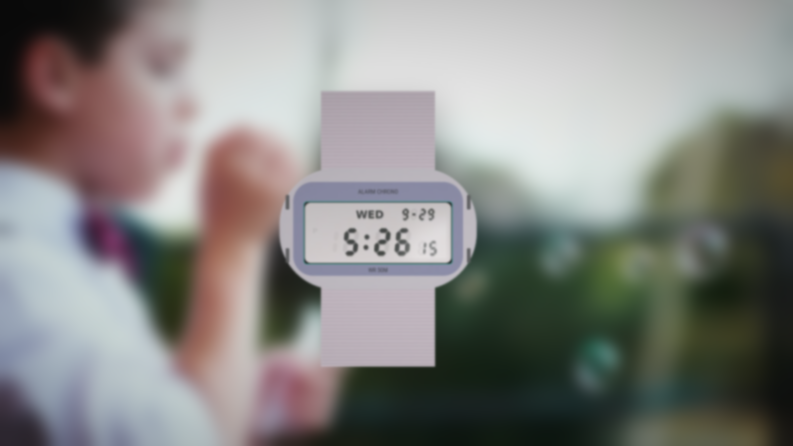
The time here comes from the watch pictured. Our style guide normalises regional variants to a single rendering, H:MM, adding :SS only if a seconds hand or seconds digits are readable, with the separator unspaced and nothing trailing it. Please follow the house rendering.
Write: 5:26:15
